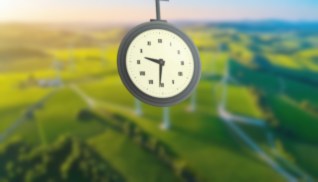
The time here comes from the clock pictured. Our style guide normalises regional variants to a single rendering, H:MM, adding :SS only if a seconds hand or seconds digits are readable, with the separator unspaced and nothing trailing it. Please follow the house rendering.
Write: 9:31
